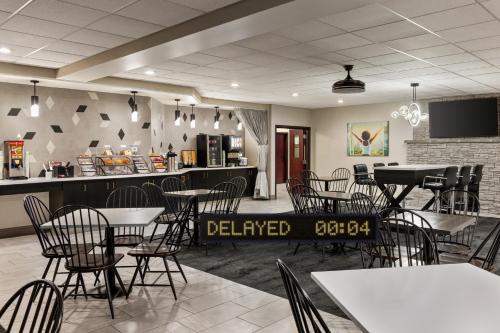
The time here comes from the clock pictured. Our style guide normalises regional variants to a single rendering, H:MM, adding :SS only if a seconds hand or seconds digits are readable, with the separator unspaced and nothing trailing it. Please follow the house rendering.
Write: 0:04
